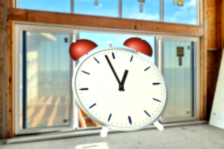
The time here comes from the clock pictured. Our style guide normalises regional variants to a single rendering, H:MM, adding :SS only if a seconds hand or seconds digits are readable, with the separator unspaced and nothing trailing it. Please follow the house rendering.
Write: 12:58
